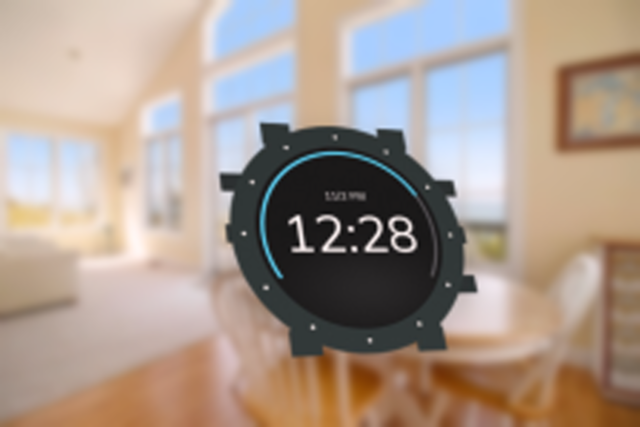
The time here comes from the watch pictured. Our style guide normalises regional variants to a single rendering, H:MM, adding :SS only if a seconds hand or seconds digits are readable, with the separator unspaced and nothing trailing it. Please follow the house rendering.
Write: 12:28
